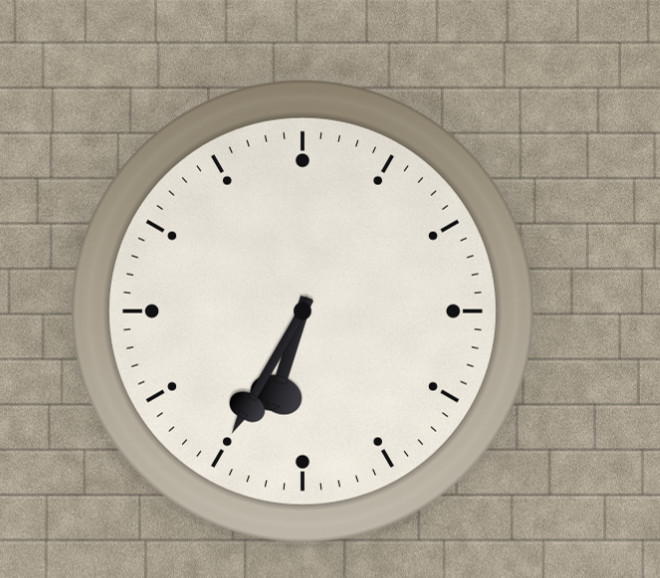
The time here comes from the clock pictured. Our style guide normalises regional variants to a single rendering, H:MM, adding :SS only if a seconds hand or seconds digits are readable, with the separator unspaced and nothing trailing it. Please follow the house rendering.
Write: 6:35
